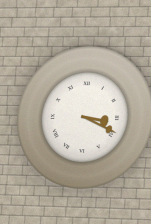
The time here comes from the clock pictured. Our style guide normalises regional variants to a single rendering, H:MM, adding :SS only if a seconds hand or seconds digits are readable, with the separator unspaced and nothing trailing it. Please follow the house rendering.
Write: 3:19
